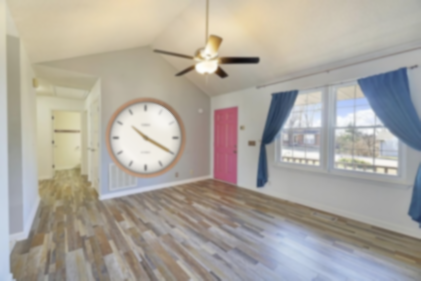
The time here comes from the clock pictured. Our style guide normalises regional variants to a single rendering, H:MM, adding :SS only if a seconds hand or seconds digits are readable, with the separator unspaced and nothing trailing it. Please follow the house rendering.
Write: 10:20
